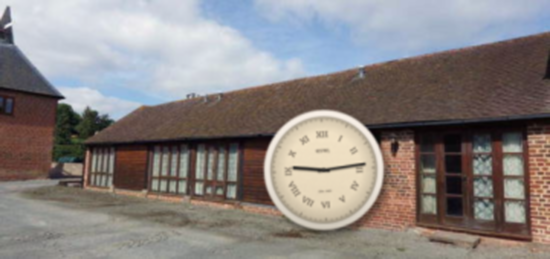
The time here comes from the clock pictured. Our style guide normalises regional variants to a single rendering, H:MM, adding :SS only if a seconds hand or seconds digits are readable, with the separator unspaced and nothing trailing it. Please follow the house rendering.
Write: 9:14
